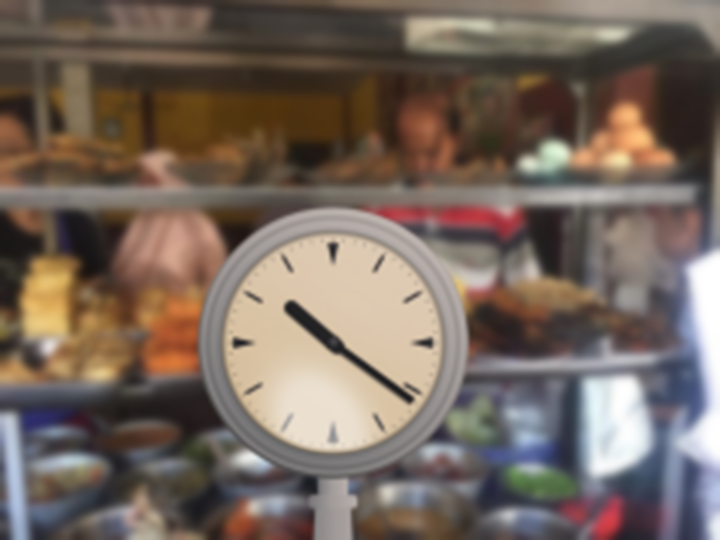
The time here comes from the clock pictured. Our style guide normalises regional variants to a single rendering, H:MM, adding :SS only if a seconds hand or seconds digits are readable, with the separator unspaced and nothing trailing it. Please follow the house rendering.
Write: 10:21
